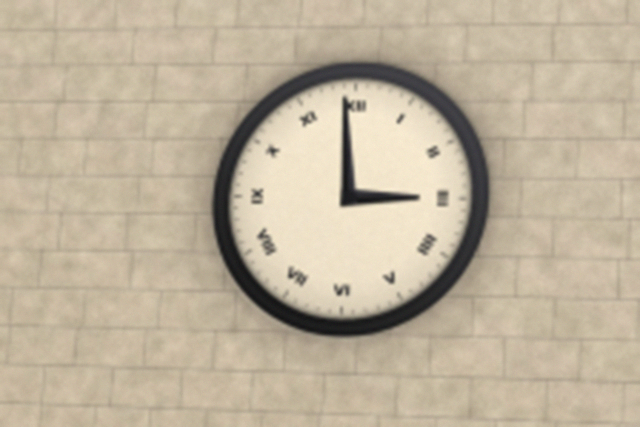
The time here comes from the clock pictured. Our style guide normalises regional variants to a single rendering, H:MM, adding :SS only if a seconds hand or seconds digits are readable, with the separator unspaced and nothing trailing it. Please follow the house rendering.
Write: 2:59
